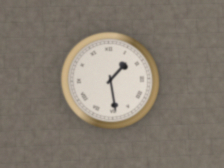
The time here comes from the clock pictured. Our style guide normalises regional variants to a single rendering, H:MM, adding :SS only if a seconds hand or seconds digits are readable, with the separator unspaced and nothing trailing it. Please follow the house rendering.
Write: 1:29
